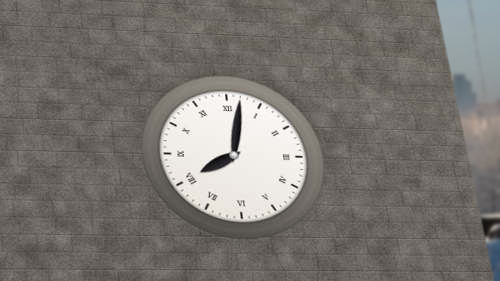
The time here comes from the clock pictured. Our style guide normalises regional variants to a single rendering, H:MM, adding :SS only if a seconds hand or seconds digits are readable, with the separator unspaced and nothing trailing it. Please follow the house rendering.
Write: 8:02
